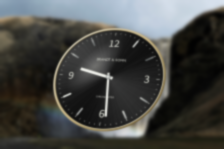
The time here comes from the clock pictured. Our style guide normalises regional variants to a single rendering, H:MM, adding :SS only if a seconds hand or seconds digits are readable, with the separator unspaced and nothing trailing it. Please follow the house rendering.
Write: 9:29
